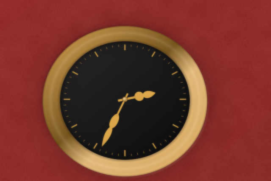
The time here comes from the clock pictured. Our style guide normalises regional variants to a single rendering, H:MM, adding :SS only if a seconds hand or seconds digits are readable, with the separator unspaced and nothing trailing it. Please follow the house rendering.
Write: 2:34
